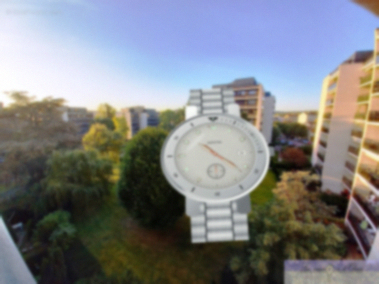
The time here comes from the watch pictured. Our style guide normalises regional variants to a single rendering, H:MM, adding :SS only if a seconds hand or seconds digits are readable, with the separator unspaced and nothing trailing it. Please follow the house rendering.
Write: 10:22
